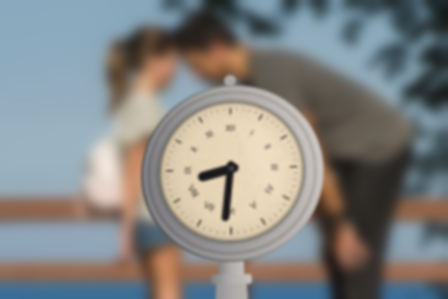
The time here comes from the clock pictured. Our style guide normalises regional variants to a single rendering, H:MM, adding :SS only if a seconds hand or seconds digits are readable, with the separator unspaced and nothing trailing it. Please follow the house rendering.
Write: 8:31
